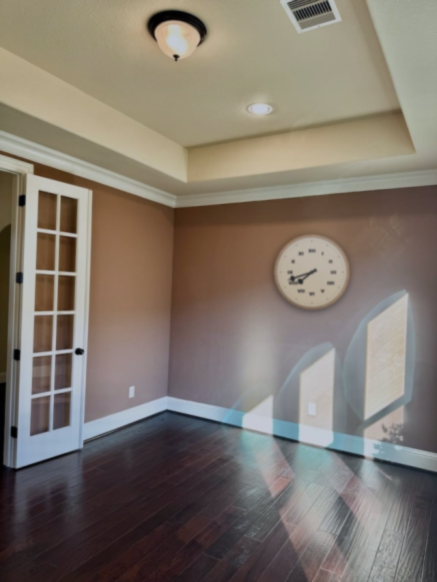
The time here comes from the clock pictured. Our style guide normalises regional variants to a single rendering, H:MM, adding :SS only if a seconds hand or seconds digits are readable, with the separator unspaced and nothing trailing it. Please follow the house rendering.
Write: 7:42
